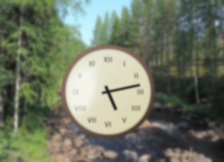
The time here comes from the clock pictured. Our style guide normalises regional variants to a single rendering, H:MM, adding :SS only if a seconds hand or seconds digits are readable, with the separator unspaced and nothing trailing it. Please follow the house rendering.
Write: 5:13
